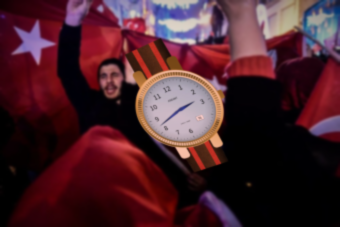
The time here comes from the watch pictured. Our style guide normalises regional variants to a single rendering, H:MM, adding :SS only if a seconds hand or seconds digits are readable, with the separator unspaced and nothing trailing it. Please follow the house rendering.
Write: 2:42
